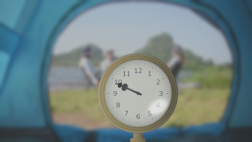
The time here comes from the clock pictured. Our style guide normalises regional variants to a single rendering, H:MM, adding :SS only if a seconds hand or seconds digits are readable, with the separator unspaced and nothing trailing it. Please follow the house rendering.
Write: 9:49
